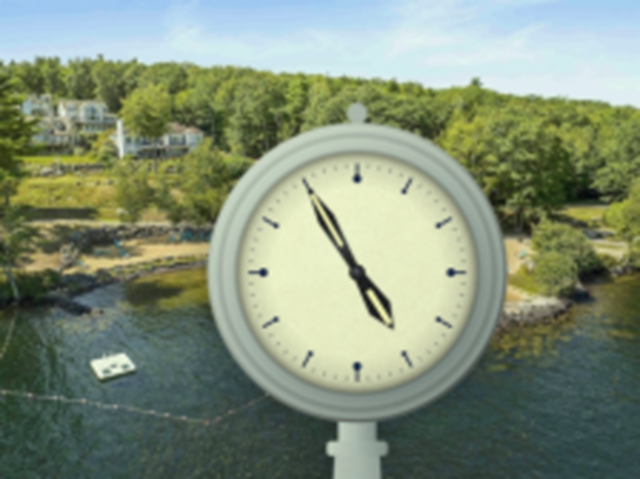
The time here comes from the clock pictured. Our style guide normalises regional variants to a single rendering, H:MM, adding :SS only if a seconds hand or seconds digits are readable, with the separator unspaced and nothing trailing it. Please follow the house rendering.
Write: 4:55
